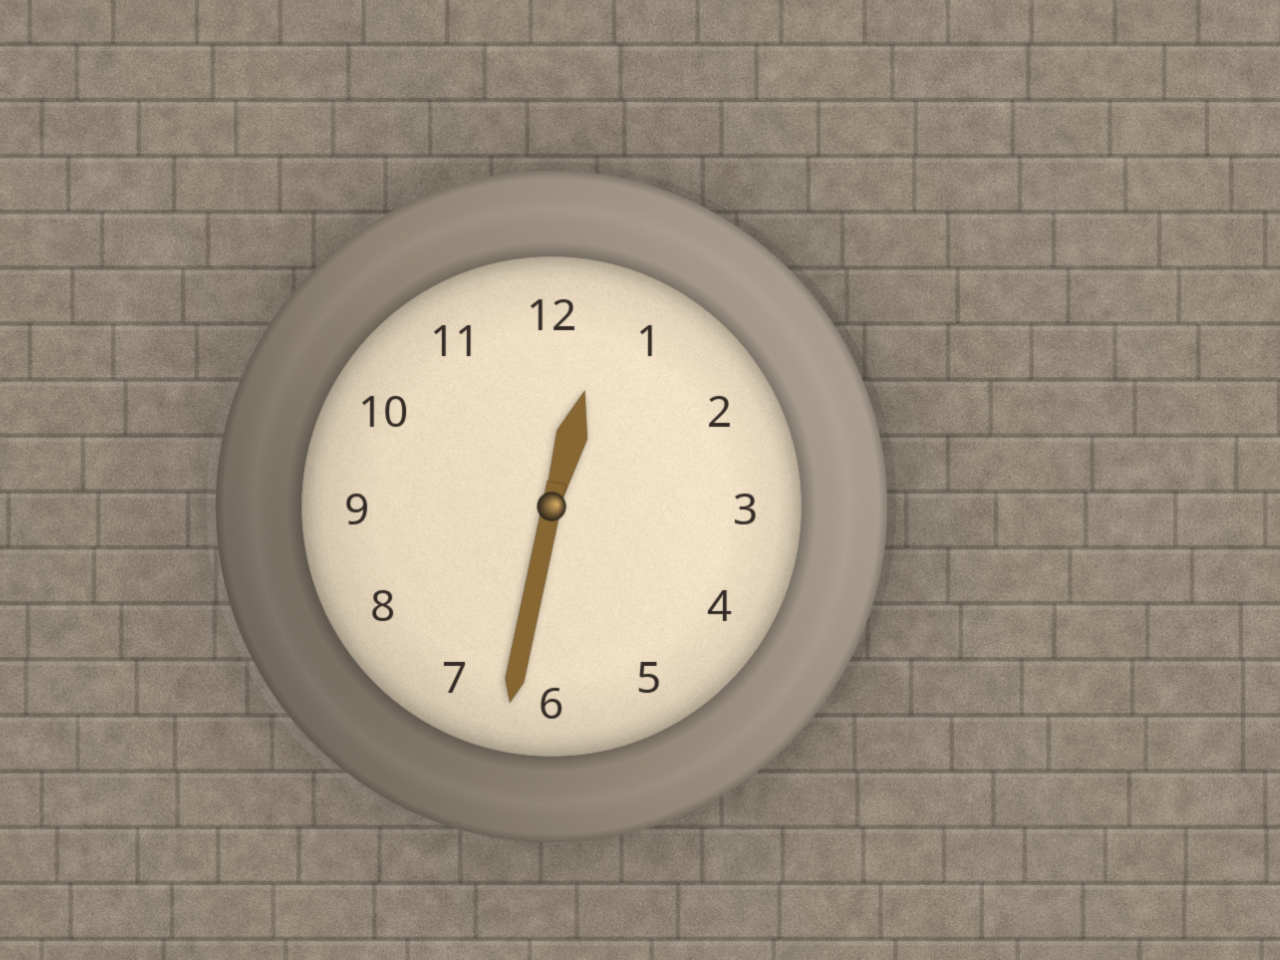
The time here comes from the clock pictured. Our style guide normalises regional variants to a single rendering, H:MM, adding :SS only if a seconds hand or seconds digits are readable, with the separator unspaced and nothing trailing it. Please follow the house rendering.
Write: 12:32
